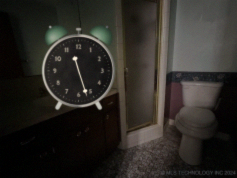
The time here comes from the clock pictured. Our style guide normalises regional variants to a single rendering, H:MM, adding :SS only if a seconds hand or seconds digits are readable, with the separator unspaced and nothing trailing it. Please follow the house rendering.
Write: 11:27
